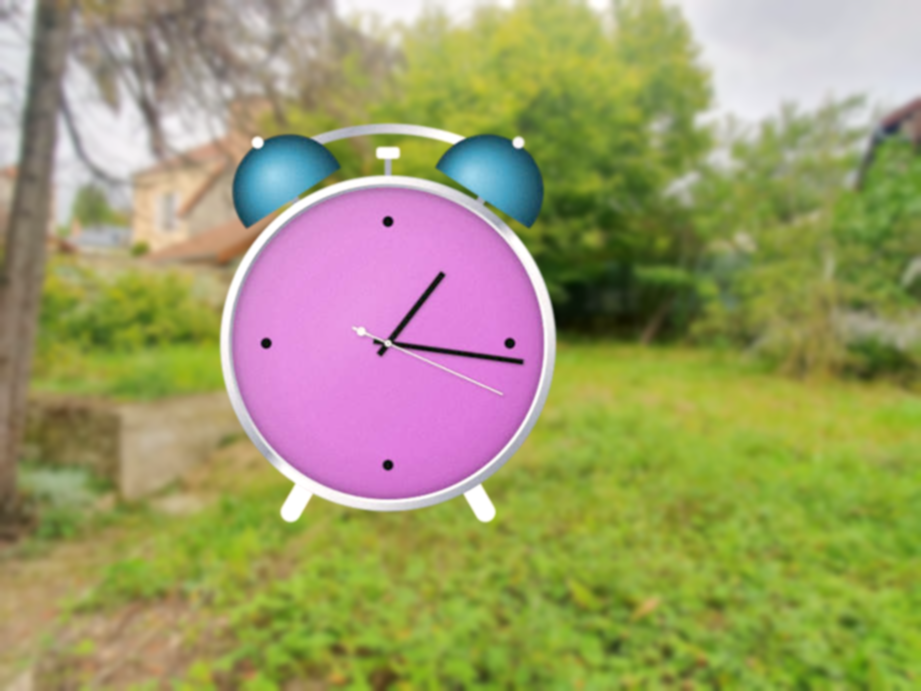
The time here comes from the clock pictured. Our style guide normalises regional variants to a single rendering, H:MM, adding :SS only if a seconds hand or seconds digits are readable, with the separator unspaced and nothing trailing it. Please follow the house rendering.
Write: 1:16:19
